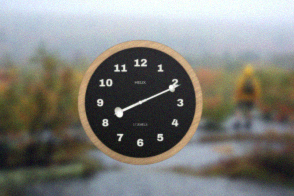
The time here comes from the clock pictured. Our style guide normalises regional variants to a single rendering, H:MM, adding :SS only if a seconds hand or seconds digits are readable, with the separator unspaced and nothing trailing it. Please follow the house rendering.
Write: 8:11
